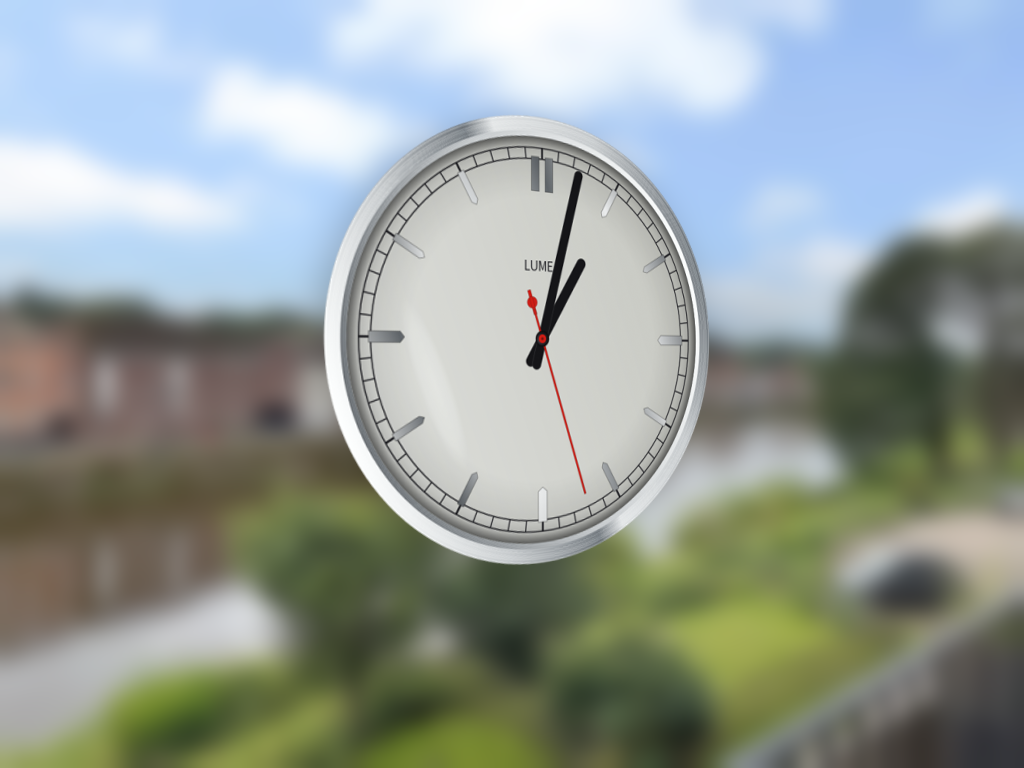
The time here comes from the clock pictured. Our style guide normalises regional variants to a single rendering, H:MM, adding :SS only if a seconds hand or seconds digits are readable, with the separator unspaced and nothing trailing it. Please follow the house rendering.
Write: 1:02:27
